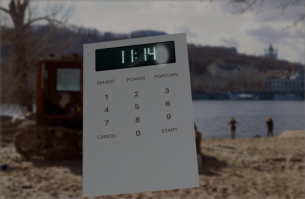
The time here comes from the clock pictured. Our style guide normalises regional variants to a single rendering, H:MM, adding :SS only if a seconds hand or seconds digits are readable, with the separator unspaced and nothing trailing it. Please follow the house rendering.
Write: 11:14
